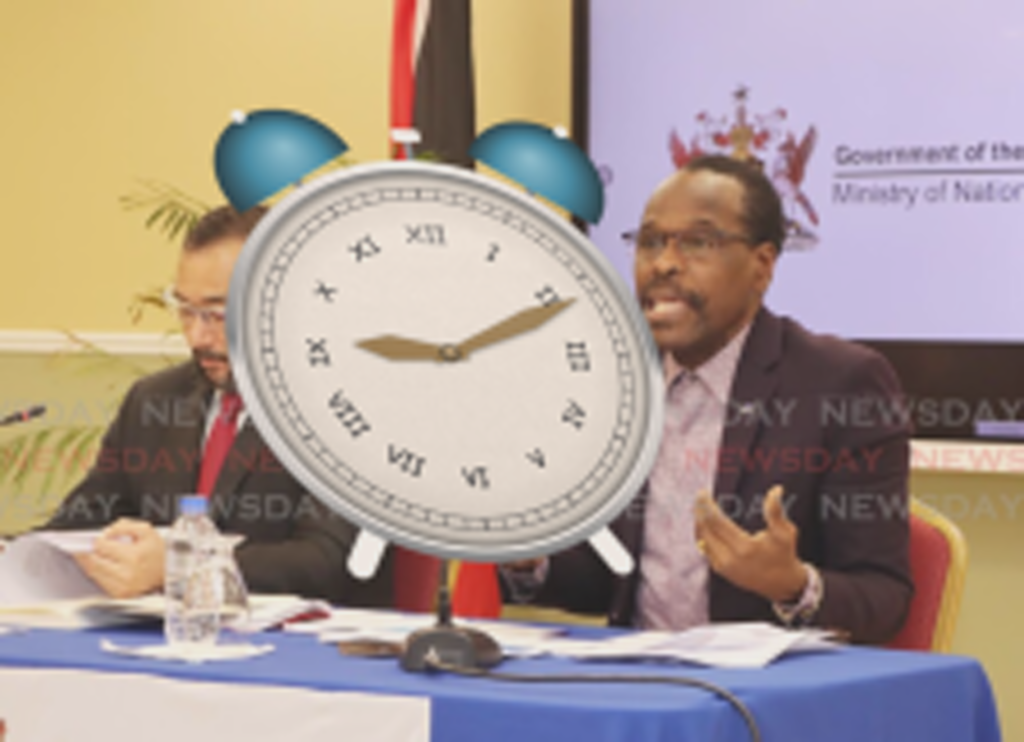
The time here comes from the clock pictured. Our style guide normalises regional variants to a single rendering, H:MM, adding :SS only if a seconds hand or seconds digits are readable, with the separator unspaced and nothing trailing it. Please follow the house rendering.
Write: 9:11
